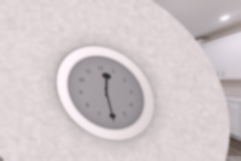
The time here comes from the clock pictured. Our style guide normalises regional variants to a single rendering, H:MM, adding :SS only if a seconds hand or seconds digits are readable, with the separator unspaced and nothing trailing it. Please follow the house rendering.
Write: 12:30
